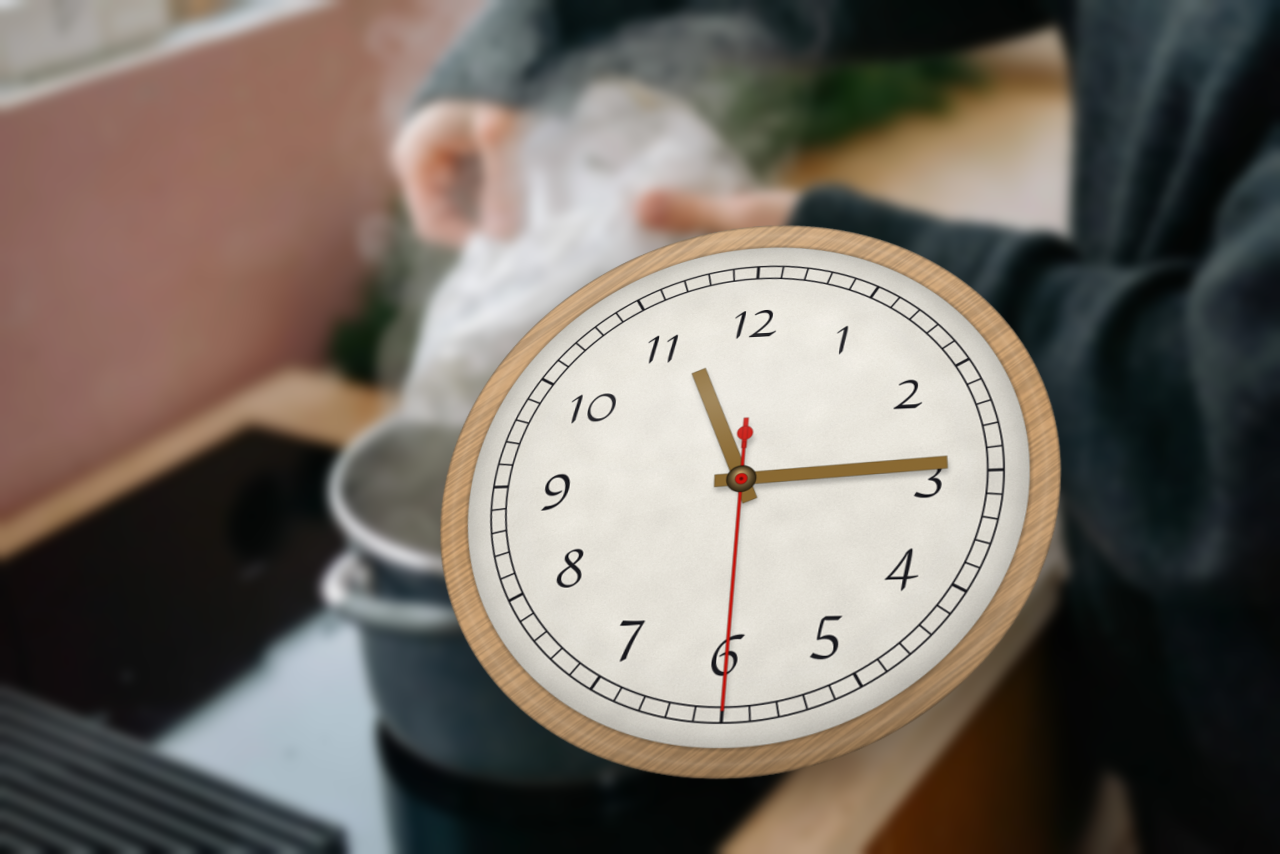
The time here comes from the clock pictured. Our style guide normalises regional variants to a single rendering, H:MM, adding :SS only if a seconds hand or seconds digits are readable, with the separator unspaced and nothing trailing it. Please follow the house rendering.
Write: 11:14:30
